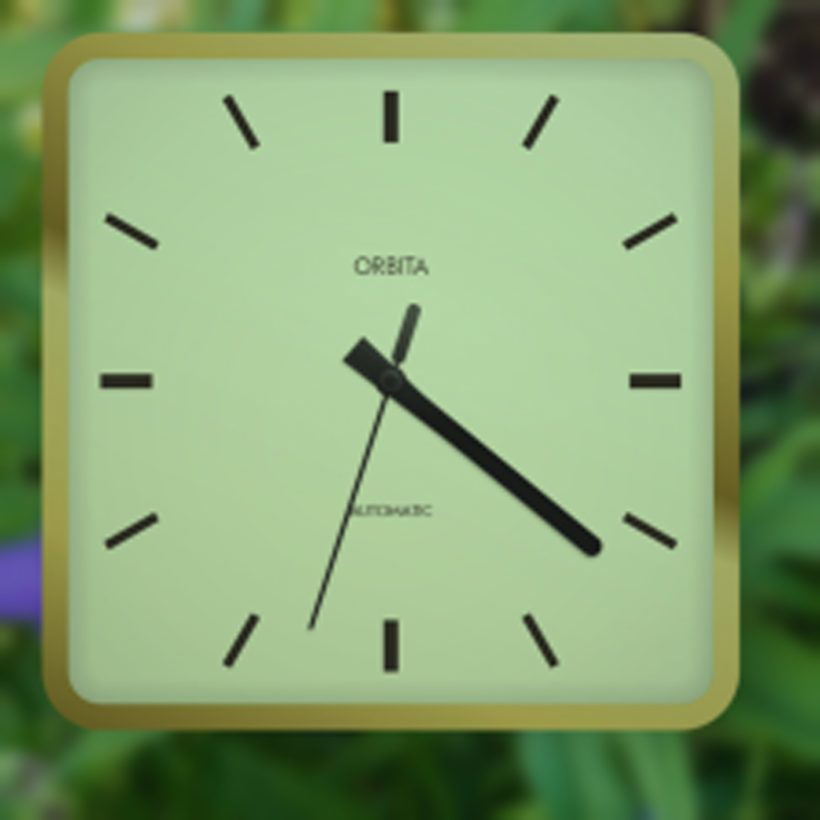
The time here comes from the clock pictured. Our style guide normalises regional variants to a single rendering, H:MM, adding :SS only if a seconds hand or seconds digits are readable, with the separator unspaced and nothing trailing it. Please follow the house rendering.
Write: 4:21:33
